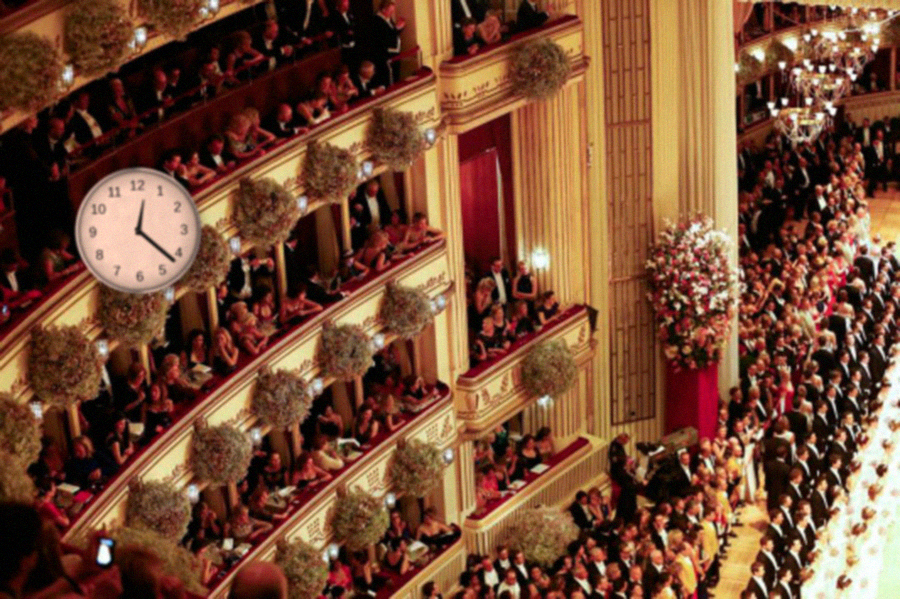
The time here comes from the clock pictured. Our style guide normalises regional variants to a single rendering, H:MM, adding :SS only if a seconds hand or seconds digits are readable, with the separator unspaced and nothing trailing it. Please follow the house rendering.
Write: 12:22
